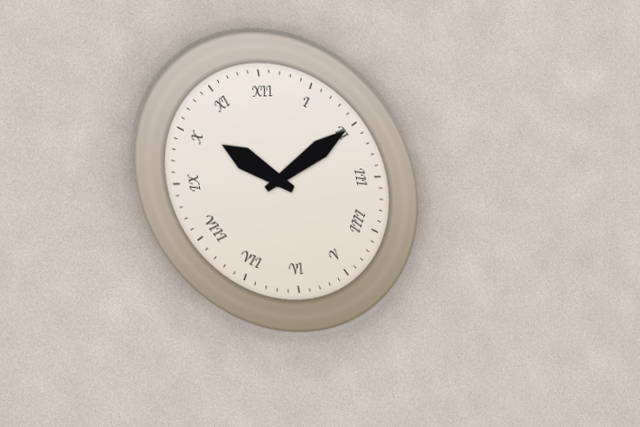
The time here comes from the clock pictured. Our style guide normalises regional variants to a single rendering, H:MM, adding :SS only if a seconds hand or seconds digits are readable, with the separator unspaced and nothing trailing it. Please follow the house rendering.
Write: 10:10
